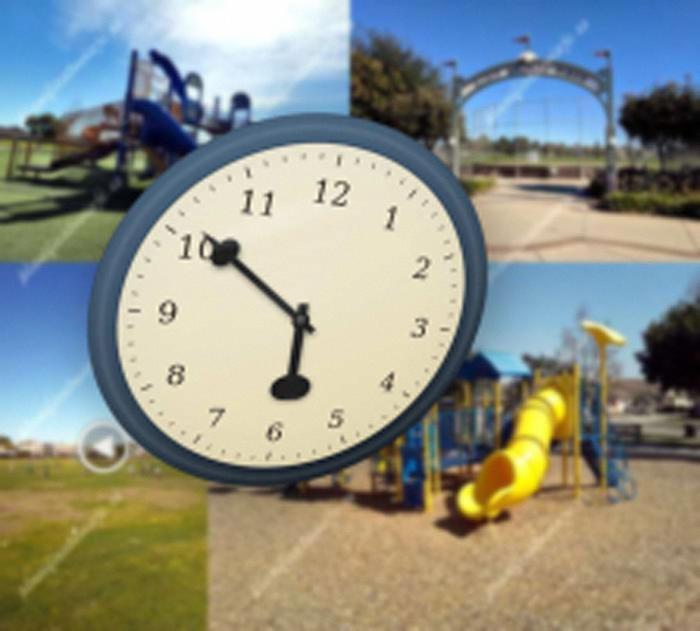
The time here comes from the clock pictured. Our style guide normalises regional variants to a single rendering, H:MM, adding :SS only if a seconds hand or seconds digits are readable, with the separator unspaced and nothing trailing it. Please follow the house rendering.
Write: 5:51
